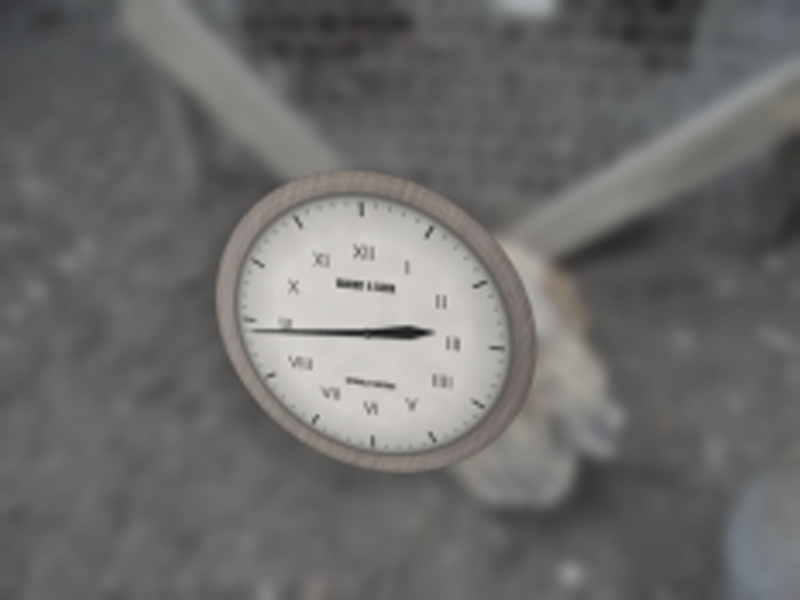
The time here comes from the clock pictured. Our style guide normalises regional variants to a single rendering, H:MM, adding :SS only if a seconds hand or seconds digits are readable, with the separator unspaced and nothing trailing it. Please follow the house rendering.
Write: 2:44
